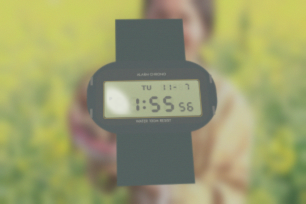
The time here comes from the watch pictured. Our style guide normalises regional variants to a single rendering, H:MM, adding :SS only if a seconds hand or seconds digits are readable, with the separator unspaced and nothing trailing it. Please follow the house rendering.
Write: 1:55:56
